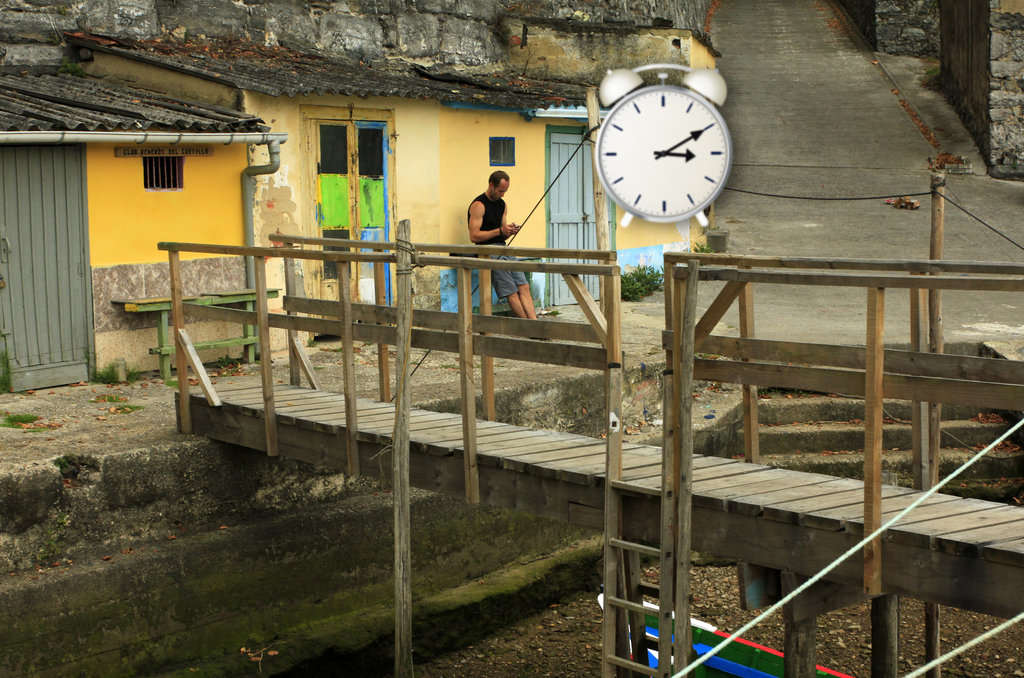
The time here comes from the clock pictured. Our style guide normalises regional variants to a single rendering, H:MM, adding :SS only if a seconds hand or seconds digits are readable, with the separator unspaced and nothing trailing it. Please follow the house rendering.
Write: 3:10
